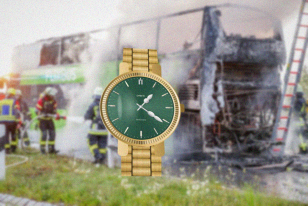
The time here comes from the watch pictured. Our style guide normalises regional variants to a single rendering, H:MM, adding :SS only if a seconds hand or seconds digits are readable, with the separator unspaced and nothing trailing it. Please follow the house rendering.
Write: 1:21
